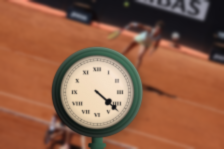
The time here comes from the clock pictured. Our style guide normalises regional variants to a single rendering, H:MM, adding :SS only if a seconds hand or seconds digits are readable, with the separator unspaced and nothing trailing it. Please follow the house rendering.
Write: 4:22
